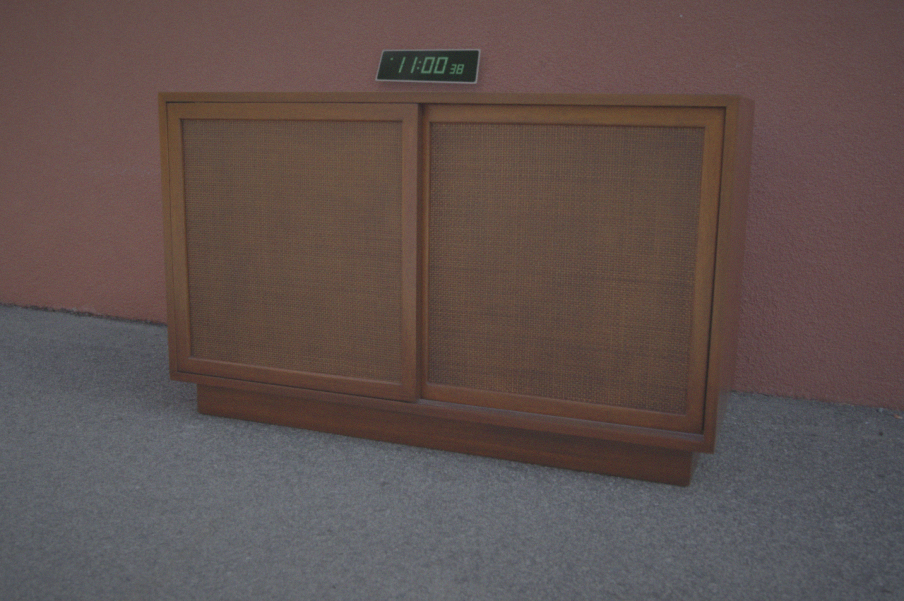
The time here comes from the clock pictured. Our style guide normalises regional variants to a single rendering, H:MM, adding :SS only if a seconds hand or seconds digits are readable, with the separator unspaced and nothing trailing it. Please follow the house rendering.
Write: 11:00:38
